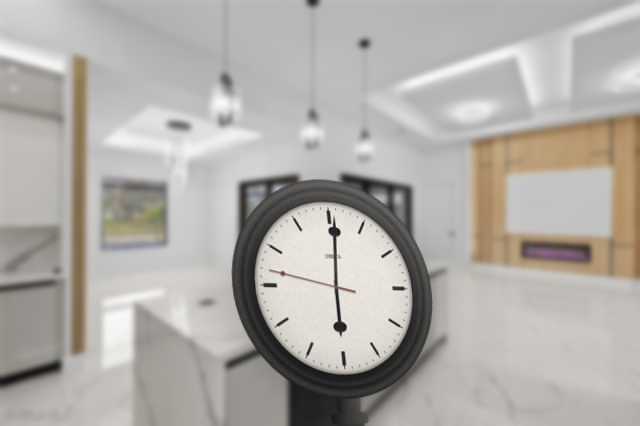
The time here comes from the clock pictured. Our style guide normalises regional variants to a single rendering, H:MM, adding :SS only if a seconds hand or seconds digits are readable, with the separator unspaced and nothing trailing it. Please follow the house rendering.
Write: 6:00:47
